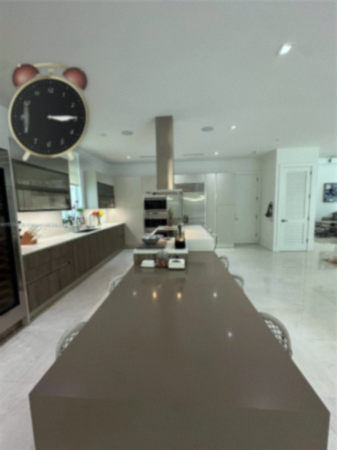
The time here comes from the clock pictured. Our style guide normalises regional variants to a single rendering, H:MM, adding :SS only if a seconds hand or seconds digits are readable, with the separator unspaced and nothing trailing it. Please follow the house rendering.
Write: 3:15
